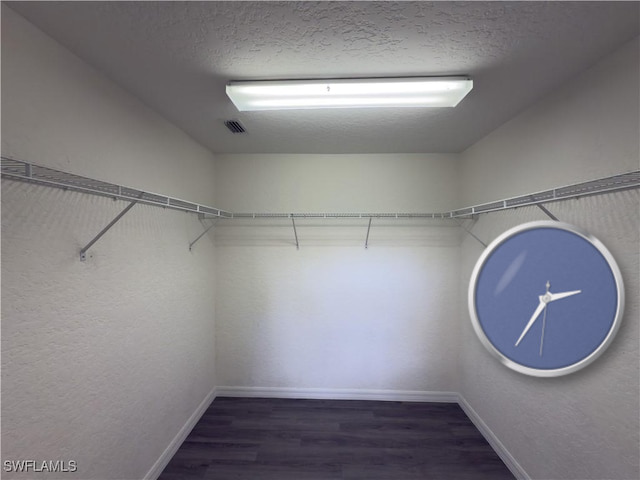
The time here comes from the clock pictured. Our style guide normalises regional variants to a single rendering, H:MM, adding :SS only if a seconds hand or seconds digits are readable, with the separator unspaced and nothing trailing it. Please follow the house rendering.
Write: 2:35:31
